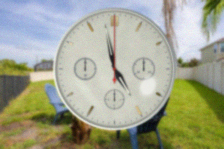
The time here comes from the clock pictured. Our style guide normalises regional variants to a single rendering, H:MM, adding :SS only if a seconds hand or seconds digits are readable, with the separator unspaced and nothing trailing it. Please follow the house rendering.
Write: 4:58
